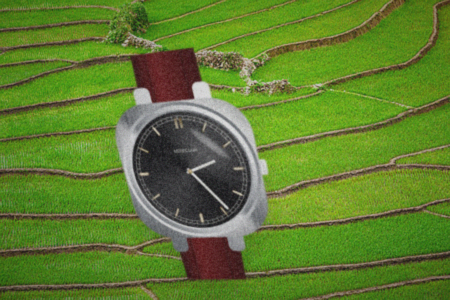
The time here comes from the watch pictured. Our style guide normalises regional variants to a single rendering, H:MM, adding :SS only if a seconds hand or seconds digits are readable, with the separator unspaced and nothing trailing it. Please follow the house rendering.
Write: 2:24
